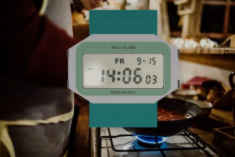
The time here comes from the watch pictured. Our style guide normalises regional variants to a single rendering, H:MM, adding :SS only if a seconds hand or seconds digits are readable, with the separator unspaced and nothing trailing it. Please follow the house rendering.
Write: 14:06:03
